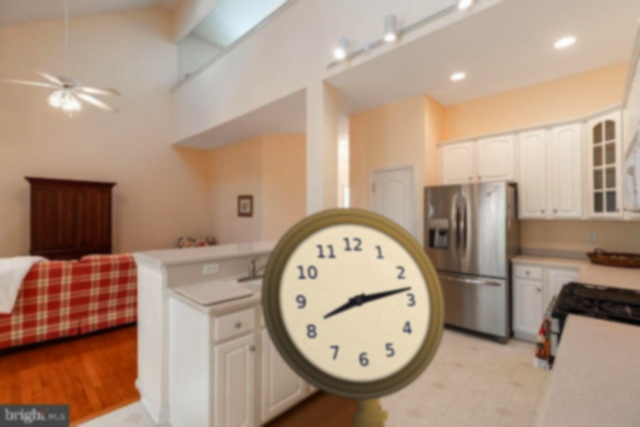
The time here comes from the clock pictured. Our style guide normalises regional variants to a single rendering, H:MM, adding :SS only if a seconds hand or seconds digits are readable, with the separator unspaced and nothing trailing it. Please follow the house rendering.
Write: 8:13
